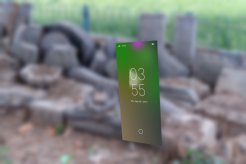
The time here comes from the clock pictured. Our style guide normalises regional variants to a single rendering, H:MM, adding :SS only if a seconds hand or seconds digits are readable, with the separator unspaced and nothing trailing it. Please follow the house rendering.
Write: 3:55
